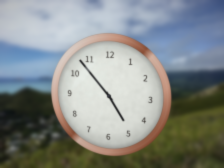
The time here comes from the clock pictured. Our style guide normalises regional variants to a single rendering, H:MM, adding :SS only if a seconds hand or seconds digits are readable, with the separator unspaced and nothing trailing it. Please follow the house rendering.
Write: 4:53
